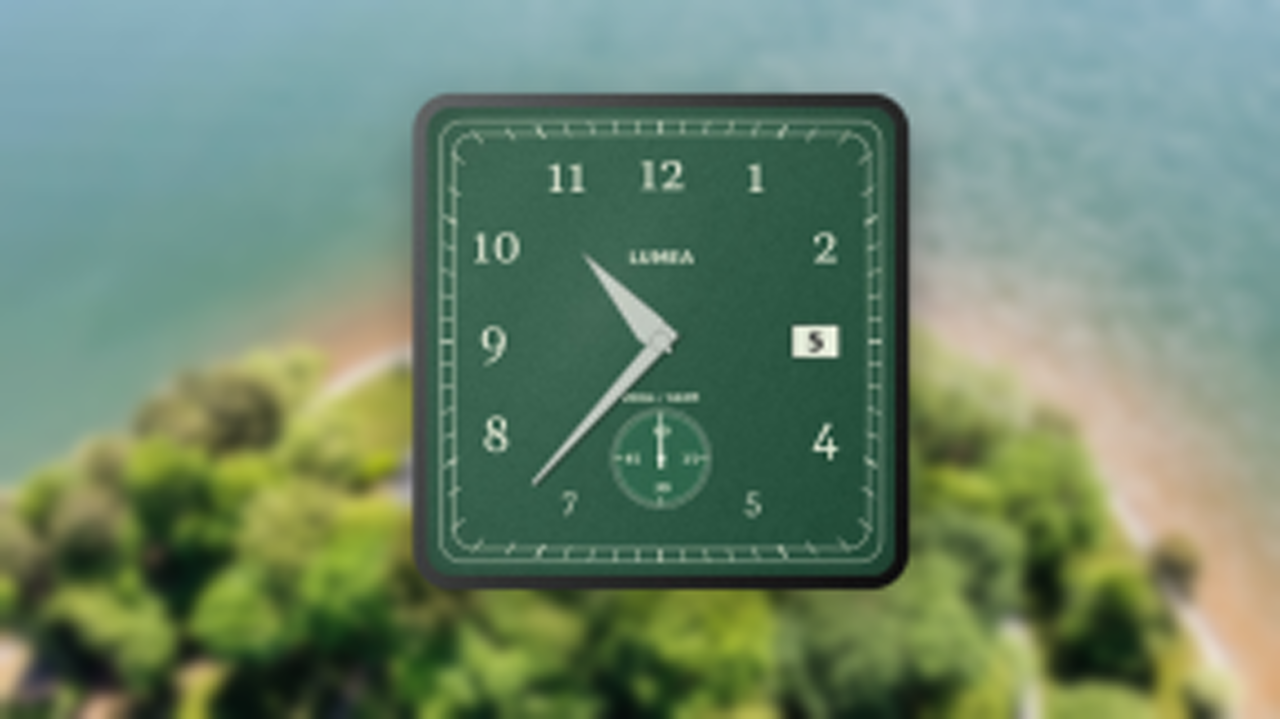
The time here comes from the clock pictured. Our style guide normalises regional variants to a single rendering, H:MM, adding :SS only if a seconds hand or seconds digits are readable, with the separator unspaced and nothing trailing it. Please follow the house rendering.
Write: 10:37
